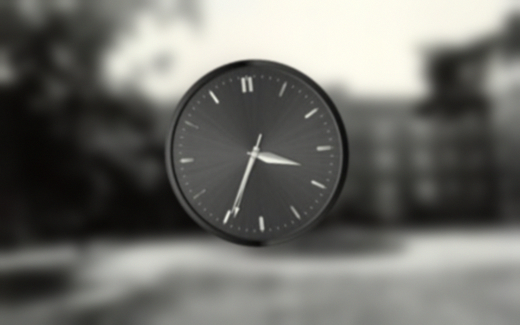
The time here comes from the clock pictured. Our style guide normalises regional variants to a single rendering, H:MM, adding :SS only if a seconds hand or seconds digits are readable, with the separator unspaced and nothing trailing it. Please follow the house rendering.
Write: 3:34:34
